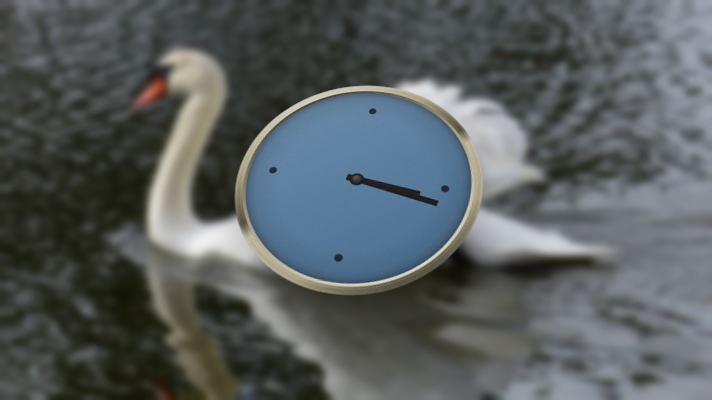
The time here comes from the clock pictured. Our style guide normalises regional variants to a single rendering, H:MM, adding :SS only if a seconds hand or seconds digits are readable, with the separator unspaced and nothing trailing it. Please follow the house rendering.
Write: 3:17
